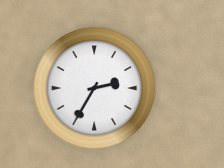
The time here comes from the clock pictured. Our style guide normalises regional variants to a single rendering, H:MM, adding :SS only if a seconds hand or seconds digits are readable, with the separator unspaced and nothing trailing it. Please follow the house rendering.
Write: 2:35
